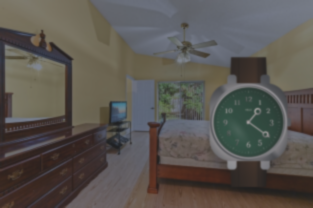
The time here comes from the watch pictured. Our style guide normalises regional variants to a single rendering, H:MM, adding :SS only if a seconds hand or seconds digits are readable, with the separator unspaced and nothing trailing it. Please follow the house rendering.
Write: 1:21
